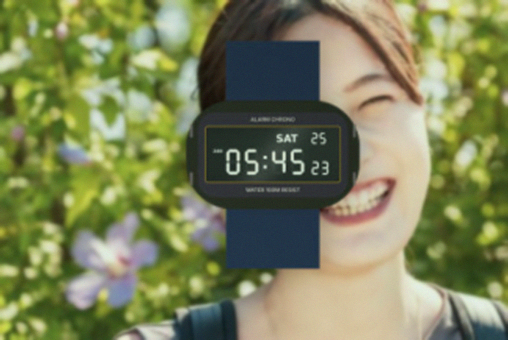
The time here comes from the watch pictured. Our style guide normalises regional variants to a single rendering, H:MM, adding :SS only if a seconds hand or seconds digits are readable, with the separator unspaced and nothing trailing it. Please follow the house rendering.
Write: 5:45:23
